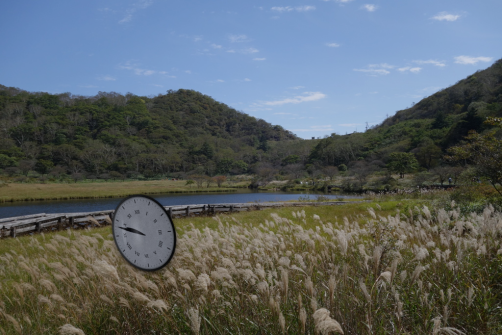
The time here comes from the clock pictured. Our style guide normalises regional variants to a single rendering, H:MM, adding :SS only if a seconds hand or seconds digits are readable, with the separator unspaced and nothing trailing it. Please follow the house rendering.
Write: 9:48
